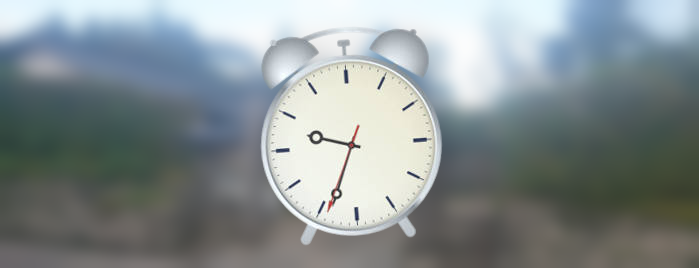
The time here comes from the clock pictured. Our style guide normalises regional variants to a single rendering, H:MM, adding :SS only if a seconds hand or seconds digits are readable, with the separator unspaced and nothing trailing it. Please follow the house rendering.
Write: 9:33:34
